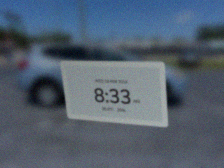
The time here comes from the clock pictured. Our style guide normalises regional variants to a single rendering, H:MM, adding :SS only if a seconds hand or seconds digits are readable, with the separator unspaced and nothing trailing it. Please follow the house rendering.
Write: 8:33
